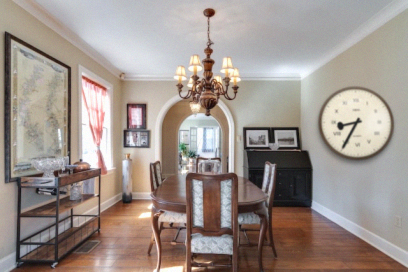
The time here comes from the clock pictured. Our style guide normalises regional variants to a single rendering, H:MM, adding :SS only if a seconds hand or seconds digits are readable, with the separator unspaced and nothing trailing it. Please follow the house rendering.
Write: 8:35
